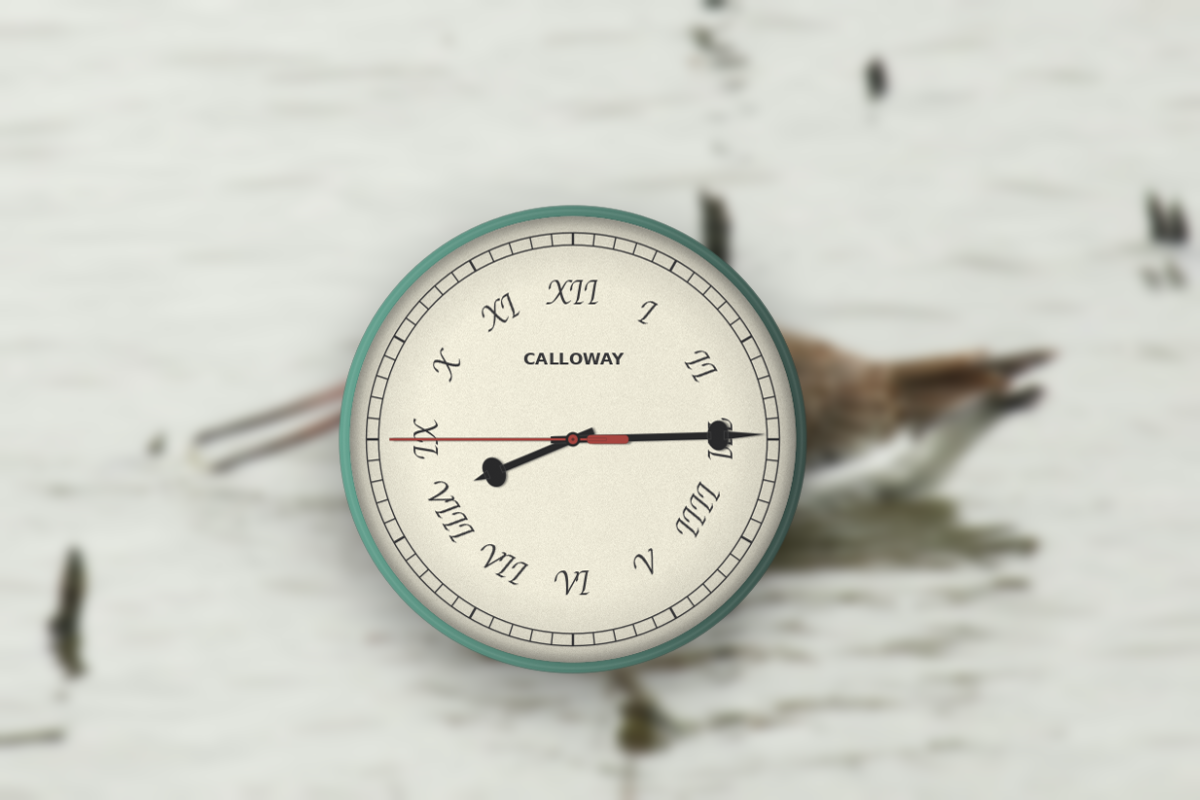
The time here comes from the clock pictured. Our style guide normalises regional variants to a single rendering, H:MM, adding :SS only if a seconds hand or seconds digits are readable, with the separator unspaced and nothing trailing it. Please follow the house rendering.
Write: 8:14:45
